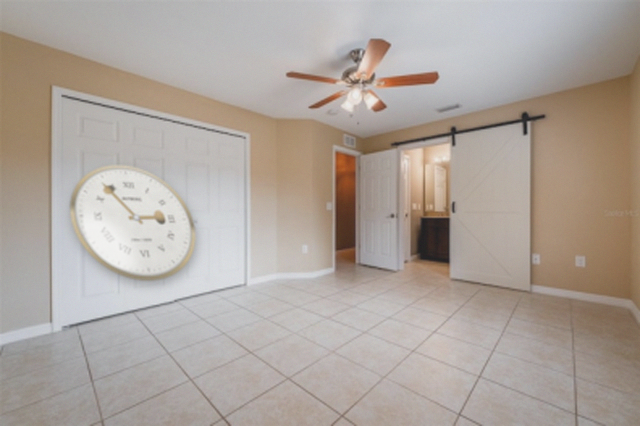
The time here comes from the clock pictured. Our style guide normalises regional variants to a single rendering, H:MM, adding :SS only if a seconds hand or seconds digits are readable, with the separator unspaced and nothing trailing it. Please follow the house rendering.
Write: 2:54
